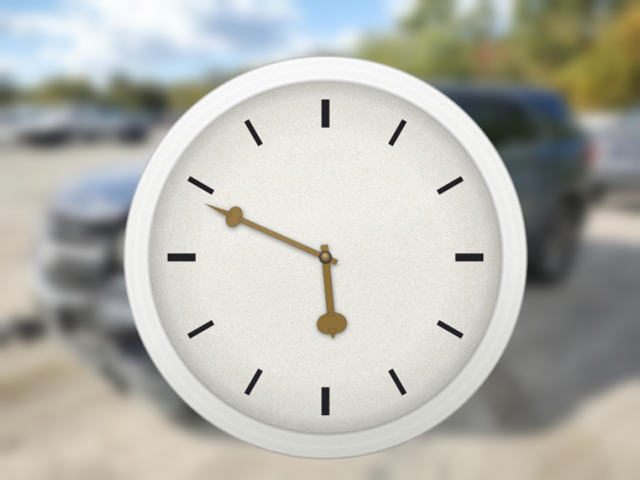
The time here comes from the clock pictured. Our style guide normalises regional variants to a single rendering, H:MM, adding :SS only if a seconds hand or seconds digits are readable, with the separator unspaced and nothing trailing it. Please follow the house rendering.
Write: 5:49
